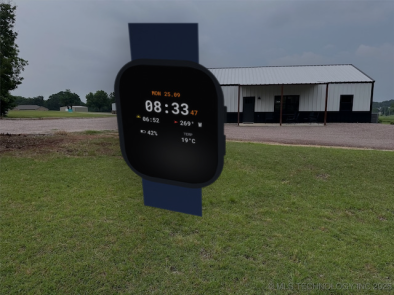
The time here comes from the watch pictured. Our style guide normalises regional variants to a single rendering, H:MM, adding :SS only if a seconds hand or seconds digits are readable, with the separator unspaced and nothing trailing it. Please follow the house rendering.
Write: 8:33
